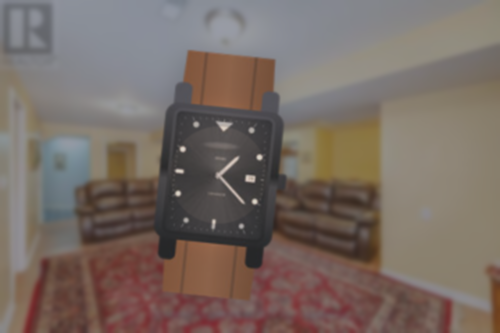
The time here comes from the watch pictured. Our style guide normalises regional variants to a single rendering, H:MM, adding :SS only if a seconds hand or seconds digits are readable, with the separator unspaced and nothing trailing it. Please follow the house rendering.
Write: 1:22
